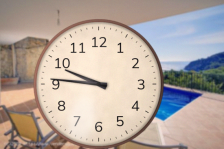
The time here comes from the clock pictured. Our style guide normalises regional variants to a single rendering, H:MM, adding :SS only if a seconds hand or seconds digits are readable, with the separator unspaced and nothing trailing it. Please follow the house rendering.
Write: 9:46
